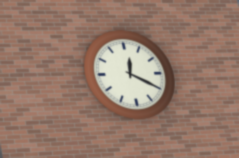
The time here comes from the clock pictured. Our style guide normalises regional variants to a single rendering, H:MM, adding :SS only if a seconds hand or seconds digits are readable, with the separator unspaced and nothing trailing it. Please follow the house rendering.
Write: 12:20
